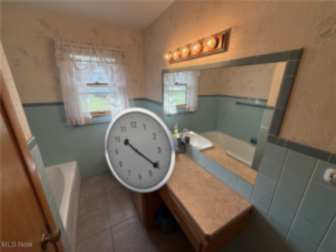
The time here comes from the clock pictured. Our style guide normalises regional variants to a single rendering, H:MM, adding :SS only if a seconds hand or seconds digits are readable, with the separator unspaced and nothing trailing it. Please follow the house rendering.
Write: 10:21
